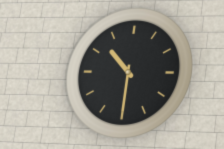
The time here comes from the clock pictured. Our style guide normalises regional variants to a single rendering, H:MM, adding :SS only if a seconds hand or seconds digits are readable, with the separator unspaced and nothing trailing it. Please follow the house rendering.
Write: 10:30
